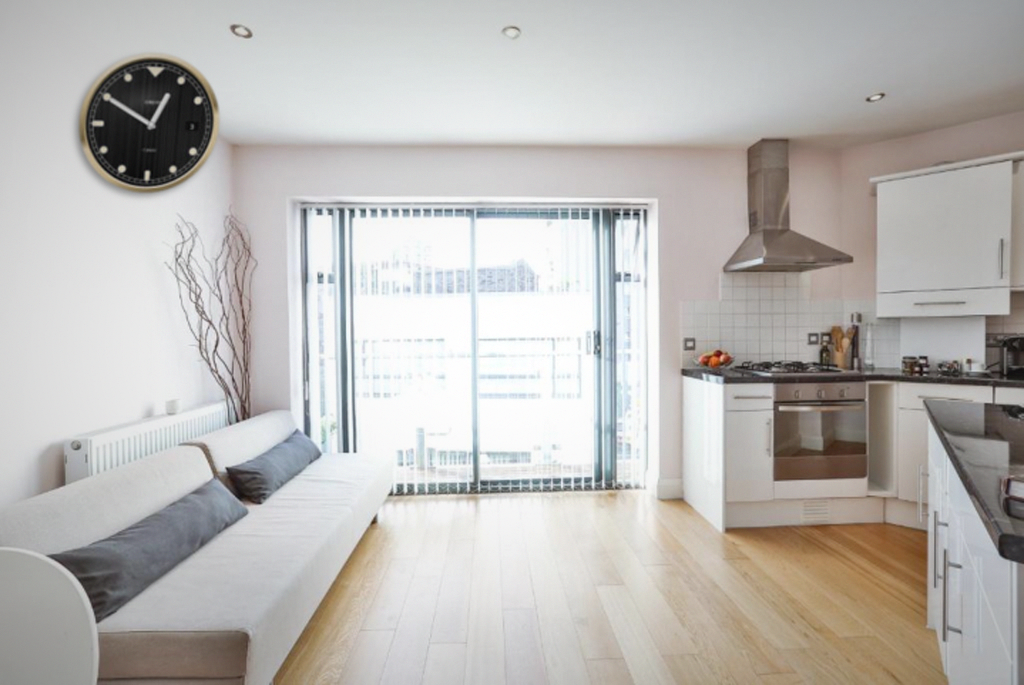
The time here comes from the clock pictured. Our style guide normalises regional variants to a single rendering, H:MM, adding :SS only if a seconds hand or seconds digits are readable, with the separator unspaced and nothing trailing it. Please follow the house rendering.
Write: 12:50
